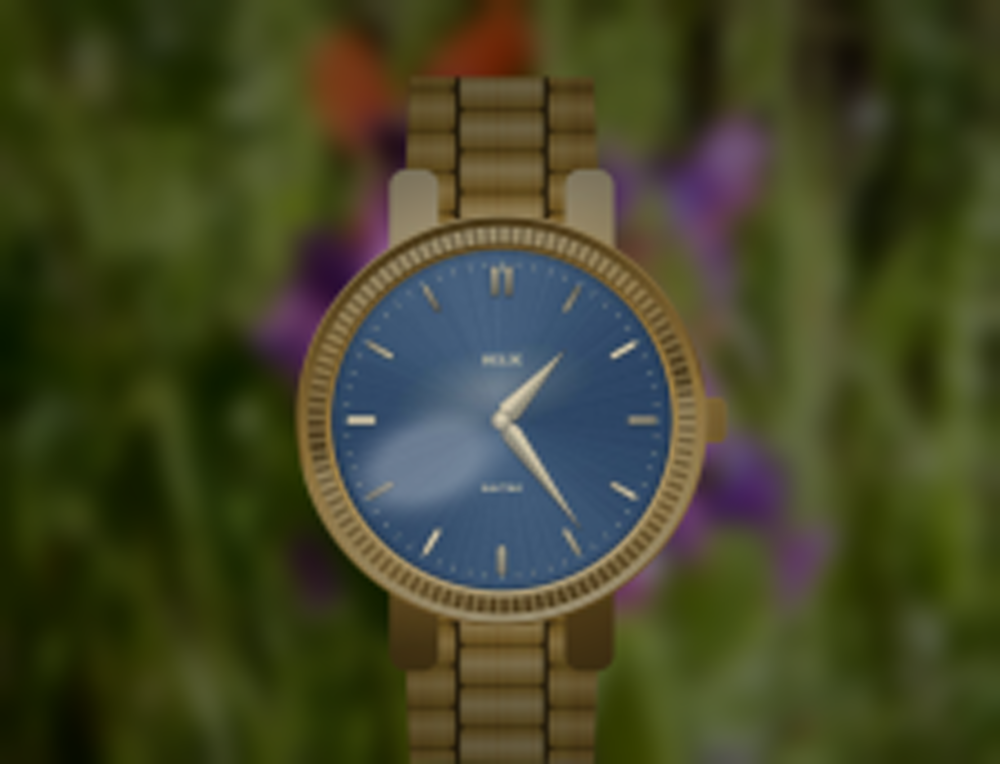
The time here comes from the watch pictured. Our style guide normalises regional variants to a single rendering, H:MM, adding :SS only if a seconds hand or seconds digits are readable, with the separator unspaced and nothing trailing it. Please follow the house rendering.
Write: 1:24
